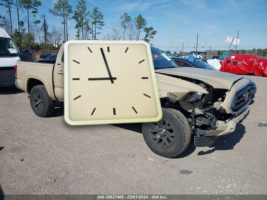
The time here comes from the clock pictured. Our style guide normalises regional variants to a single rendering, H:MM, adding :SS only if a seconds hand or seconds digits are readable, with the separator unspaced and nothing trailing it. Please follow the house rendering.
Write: 8:58
